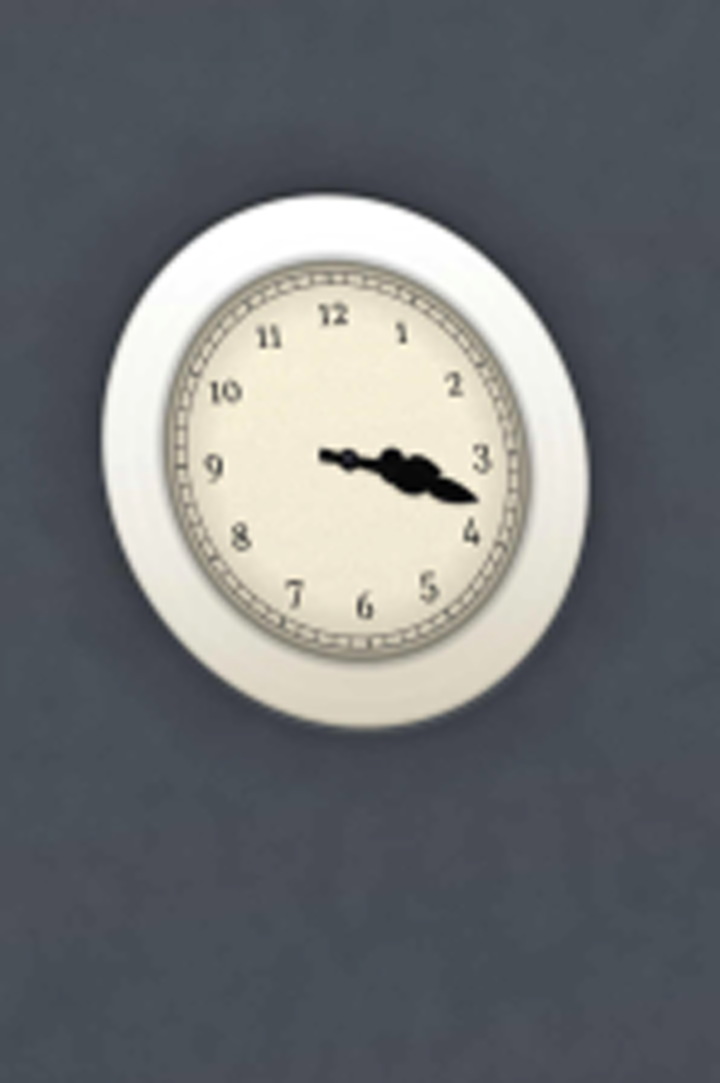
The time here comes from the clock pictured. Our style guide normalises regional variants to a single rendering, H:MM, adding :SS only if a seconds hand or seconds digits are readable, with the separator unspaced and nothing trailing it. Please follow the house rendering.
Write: 3:18
